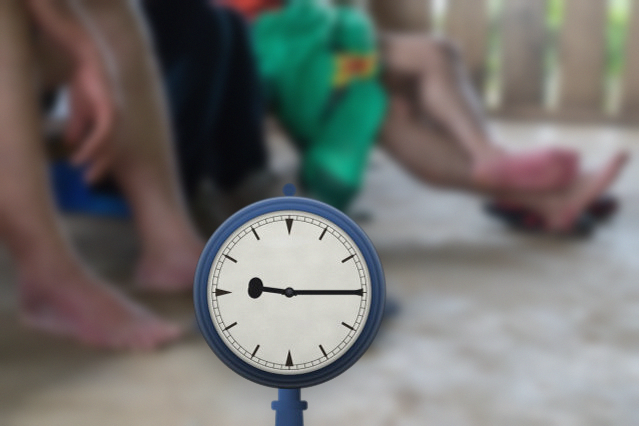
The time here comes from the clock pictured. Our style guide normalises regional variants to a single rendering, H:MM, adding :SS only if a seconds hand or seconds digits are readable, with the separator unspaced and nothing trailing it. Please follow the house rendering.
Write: 9:15
